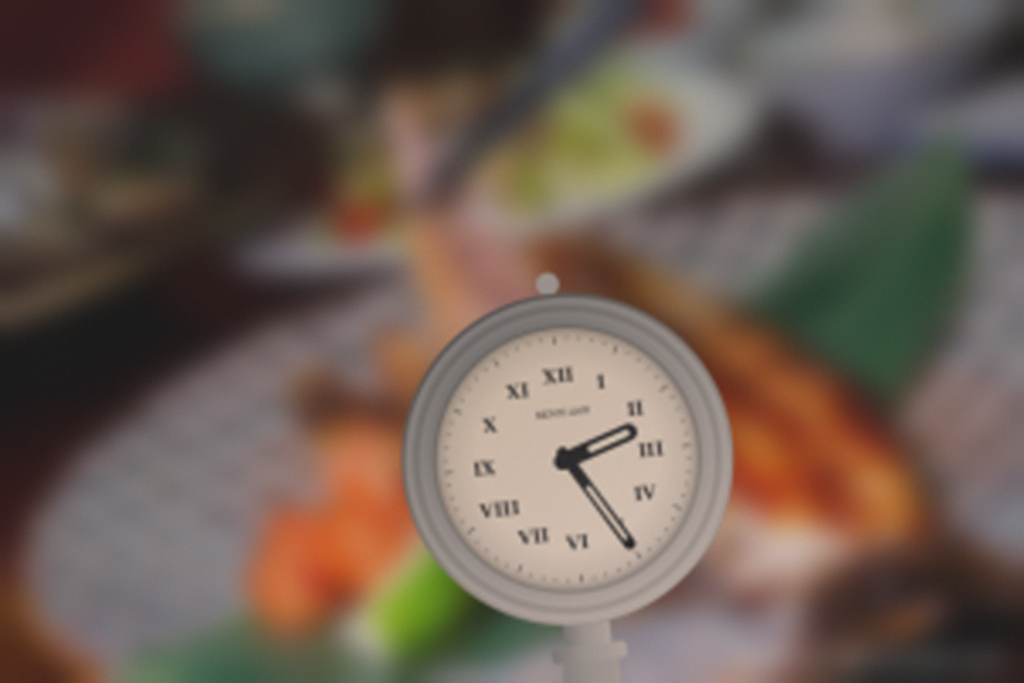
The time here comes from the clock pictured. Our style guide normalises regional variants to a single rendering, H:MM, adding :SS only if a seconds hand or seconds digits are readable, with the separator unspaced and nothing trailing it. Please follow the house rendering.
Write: 2:25
